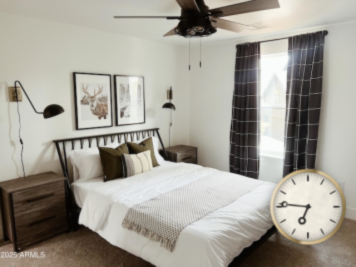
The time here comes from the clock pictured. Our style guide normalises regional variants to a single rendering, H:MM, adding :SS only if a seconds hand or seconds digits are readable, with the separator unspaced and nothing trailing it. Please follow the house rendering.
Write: 6:46
